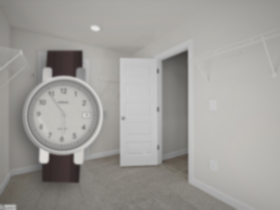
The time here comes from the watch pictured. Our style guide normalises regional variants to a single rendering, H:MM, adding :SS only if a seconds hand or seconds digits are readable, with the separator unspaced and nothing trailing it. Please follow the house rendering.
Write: 5:54
